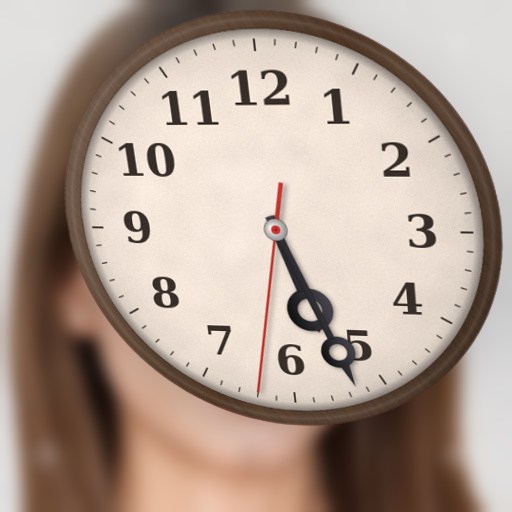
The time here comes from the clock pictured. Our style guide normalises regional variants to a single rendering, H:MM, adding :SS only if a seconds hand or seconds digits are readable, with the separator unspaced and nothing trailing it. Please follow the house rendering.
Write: 5:26:32
